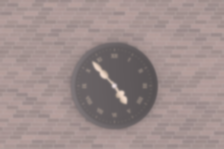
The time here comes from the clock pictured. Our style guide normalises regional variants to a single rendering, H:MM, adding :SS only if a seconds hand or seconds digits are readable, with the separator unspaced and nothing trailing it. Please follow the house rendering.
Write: 4:53
